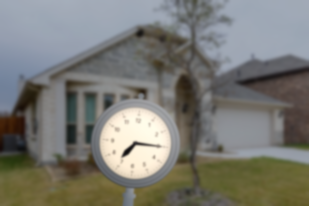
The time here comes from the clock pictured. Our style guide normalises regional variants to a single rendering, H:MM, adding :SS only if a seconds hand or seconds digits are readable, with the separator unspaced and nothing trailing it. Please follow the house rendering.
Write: 7:15
